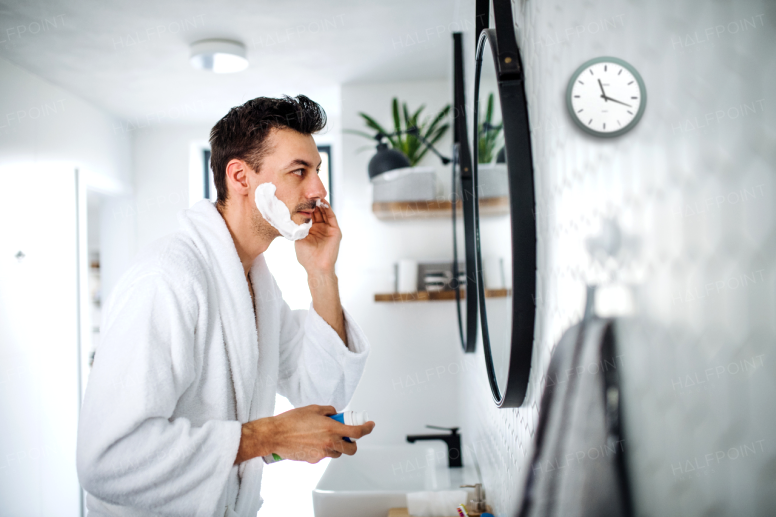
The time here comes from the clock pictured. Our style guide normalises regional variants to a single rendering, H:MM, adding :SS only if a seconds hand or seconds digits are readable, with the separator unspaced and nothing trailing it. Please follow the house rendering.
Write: 11:18
